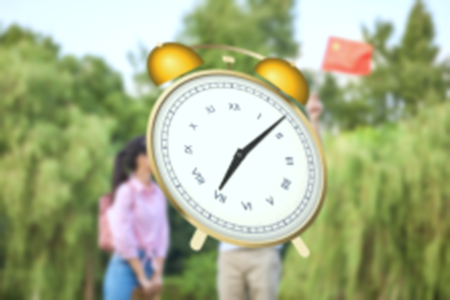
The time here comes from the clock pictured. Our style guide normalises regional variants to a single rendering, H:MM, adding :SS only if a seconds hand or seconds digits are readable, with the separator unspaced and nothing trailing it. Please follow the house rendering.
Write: 7:08
